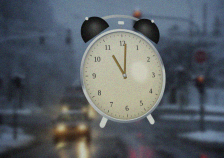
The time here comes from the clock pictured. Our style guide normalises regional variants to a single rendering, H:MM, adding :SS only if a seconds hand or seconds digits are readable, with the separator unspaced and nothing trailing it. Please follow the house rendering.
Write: 11:01
